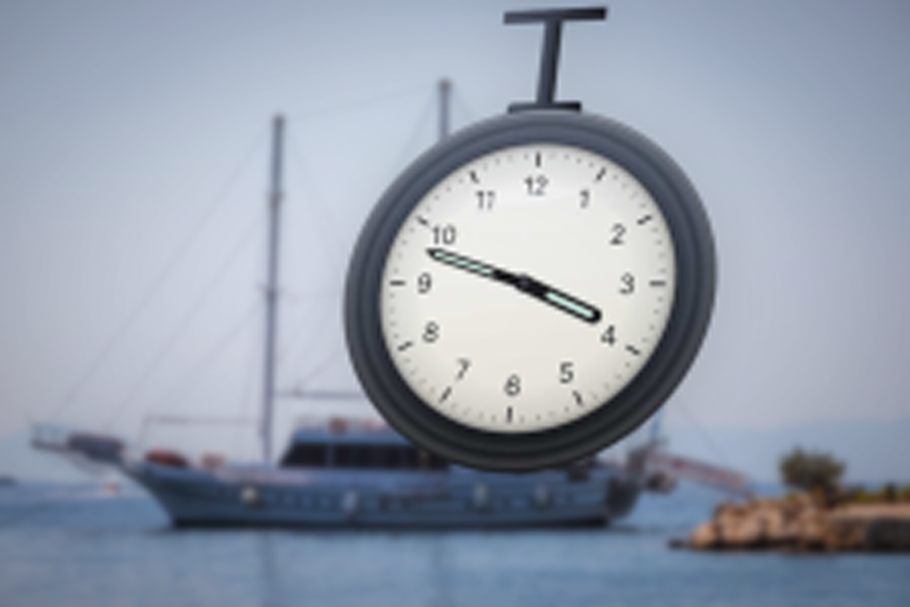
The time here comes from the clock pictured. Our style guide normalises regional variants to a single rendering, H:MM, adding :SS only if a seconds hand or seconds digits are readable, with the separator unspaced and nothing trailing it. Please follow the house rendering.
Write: 3:48
